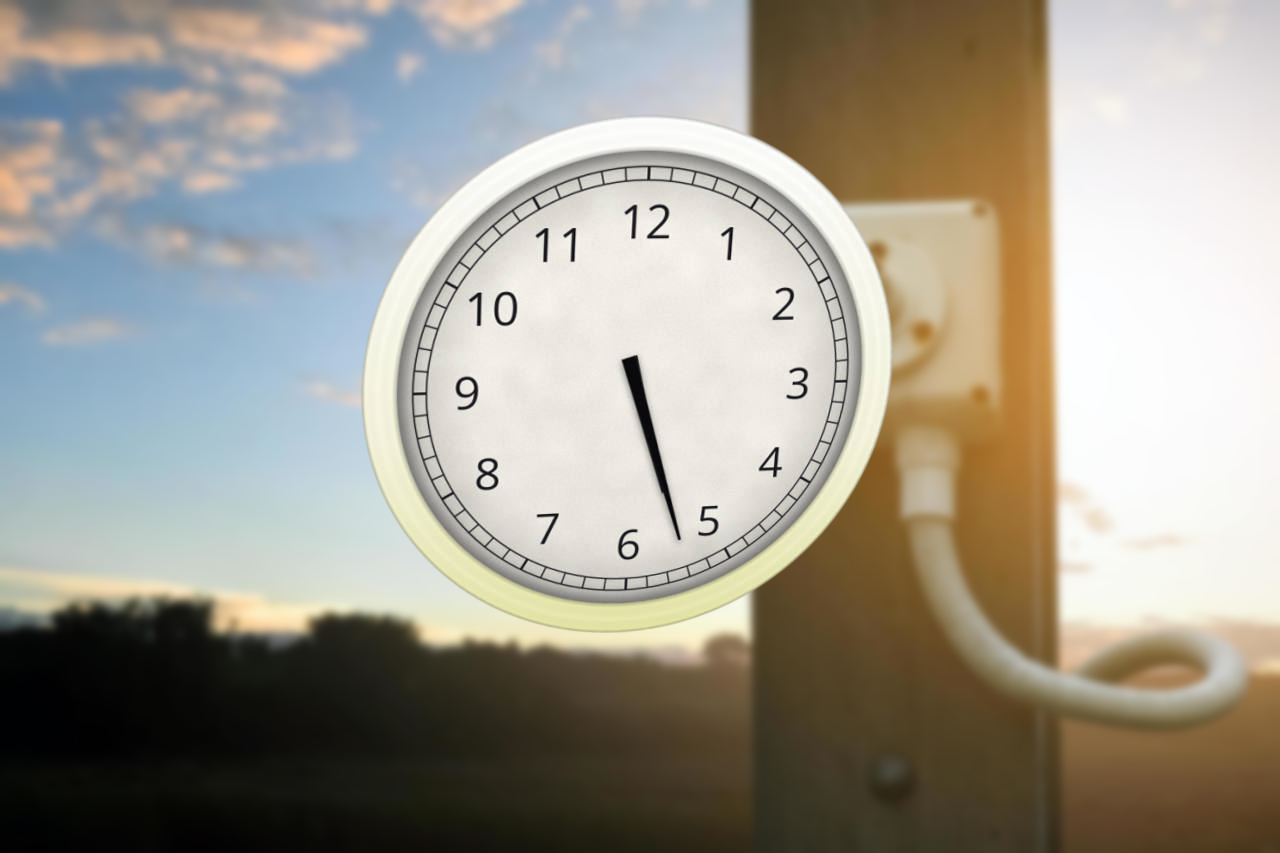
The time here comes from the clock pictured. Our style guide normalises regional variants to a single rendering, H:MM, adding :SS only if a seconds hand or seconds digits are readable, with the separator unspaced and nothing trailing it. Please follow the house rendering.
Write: 5:27
